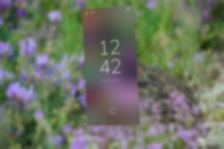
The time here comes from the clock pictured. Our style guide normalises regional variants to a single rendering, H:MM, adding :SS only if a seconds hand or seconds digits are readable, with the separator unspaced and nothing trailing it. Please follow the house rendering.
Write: 12:42
